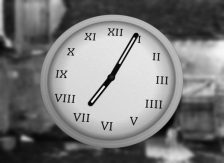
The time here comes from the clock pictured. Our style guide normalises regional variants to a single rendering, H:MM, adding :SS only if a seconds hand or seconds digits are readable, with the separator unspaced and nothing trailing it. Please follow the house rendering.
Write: 7:04
